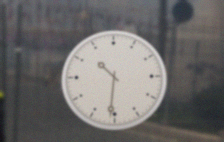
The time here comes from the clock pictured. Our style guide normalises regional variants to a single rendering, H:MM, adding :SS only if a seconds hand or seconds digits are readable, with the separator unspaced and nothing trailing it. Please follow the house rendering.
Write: 10:31
